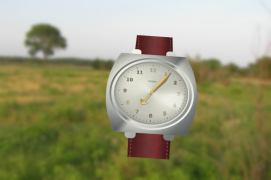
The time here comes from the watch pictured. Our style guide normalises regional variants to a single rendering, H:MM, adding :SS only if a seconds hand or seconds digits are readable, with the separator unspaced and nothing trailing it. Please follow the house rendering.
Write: 7:06
